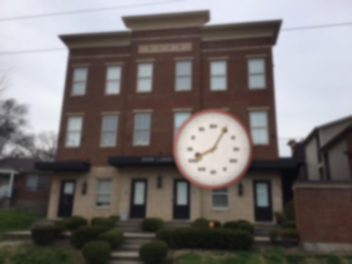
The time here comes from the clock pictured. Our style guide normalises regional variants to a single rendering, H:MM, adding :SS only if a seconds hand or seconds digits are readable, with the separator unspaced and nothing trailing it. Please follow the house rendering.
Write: 8:05
